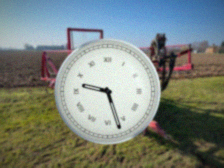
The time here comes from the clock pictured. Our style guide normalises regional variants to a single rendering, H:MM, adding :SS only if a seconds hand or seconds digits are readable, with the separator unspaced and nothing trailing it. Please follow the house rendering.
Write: 9:27
